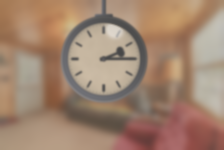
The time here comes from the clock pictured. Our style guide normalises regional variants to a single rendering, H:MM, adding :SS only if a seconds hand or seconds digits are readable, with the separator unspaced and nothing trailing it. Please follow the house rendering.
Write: 2:15
